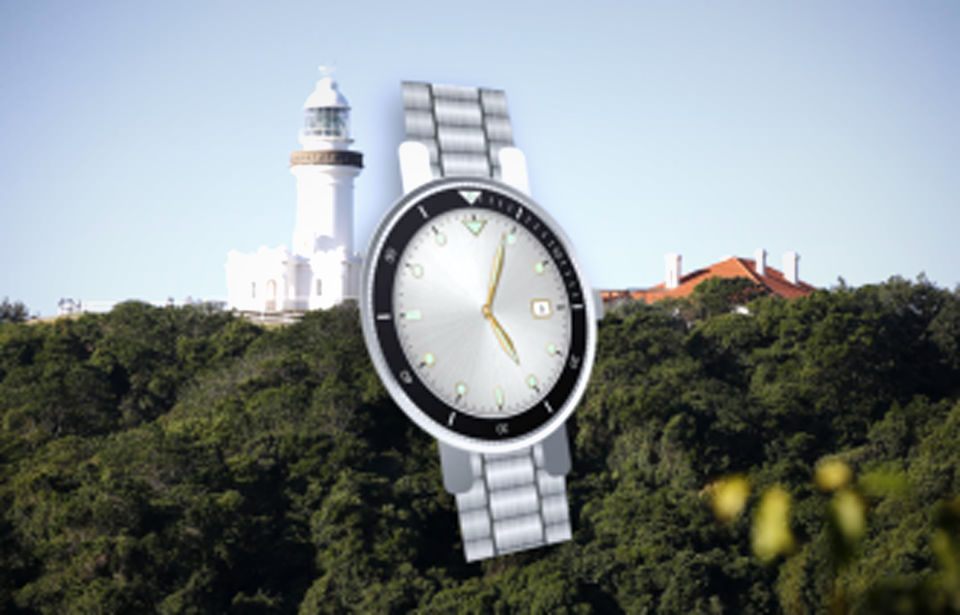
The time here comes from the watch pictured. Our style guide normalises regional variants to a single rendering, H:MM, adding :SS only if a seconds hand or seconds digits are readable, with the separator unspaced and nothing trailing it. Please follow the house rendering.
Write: 5:04
